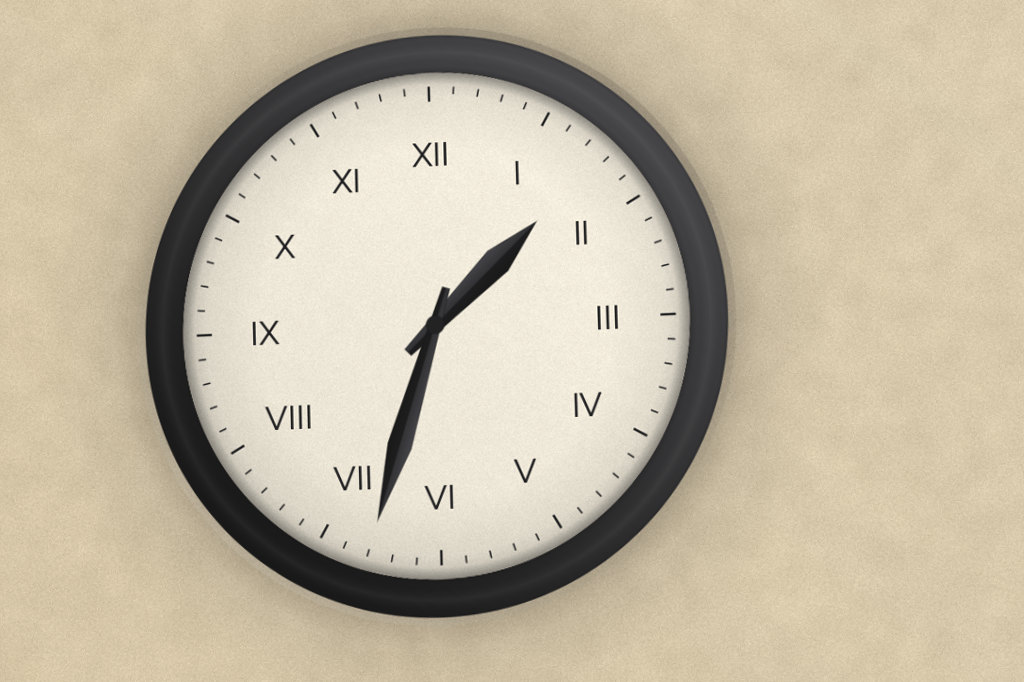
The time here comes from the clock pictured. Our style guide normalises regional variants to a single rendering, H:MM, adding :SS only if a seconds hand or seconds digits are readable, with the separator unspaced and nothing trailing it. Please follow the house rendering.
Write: 1:33
